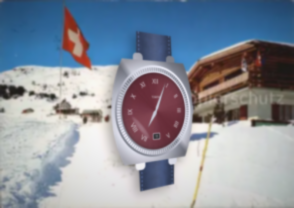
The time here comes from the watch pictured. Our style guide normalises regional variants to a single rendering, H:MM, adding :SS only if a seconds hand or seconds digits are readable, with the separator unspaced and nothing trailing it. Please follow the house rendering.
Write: 7:04
